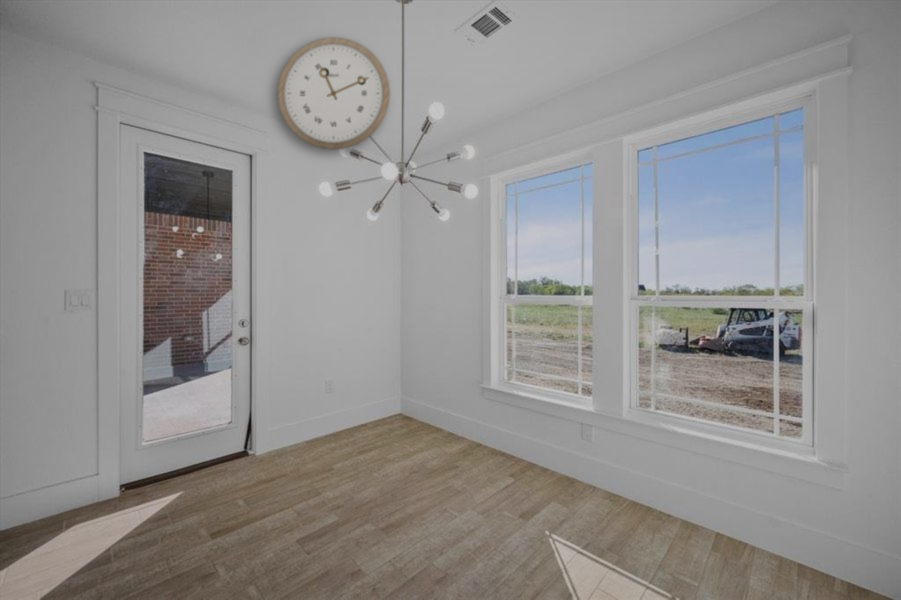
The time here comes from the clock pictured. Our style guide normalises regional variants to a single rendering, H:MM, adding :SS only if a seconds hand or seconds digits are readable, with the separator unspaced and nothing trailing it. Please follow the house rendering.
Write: 11:11
